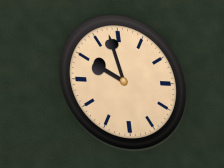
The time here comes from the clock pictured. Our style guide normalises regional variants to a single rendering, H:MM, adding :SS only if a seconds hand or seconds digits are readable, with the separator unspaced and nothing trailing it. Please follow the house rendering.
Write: 9:58
